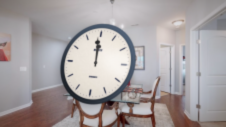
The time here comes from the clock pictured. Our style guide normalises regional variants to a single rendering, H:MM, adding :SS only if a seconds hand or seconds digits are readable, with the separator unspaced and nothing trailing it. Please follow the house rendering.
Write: 11:59
